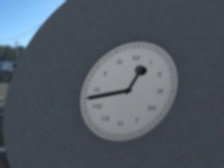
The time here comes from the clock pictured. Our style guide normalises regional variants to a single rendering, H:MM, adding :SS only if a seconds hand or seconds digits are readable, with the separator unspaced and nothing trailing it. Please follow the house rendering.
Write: 12:43
